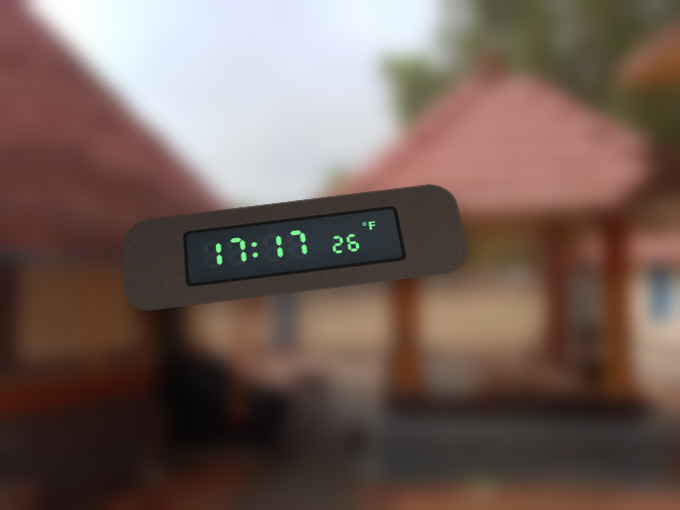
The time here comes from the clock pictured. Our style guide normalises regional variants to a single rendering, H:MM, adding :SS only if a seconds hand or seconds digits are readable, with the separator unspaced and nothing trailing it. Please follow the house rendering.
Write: 17:17
